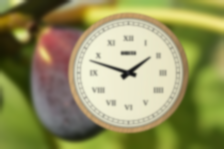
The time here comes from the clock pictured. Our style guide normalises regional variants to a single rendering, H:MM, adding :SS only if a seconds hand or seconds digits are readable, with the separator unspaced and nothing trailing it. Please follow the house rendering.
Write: 1:48
